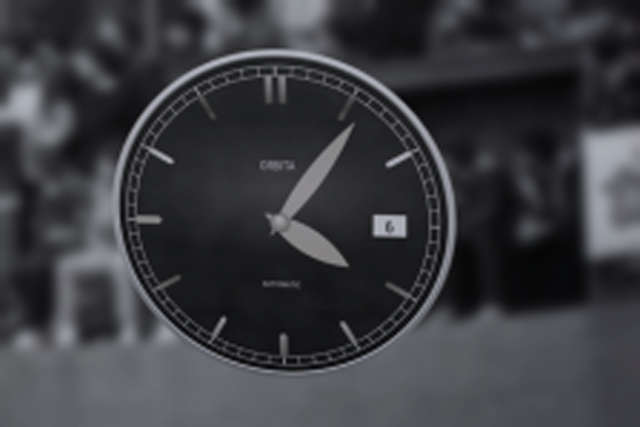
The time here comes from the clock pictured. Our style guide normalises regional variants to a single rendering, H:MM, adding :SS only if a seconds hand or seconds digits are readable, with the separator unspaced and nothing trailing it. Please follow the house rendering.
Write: 4:06
